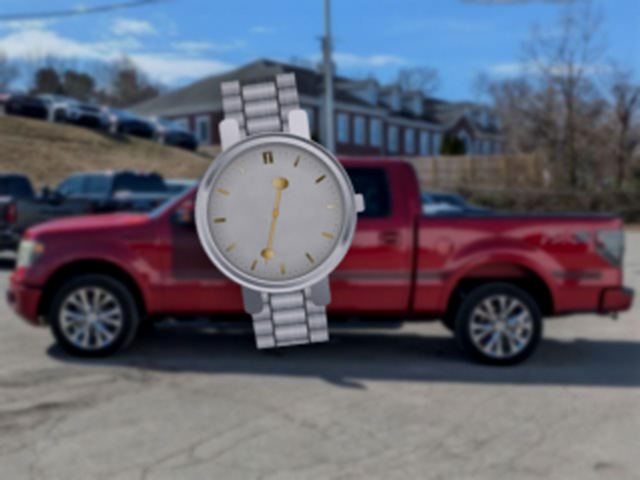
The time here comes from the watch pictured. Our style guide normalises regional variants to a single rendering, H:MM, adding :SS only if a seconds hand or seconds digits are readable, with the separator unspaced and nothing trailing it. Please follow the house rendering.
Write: 12:33
